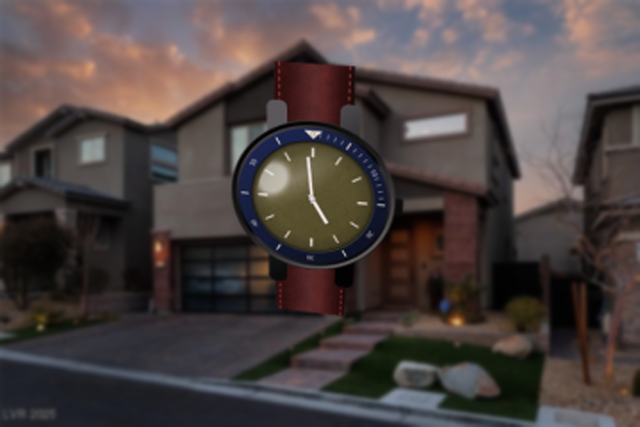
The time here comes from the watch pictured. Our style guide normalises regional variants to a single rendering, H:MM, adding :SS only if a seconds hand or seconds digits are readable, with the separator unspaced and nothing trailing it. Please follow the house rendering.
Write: 4:59
